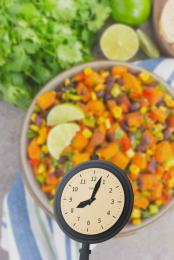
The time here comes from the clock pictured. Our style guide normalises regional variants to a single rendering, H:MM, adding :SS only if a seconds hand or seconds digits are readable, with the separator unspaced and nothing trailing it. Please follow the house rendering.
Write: 8:03
